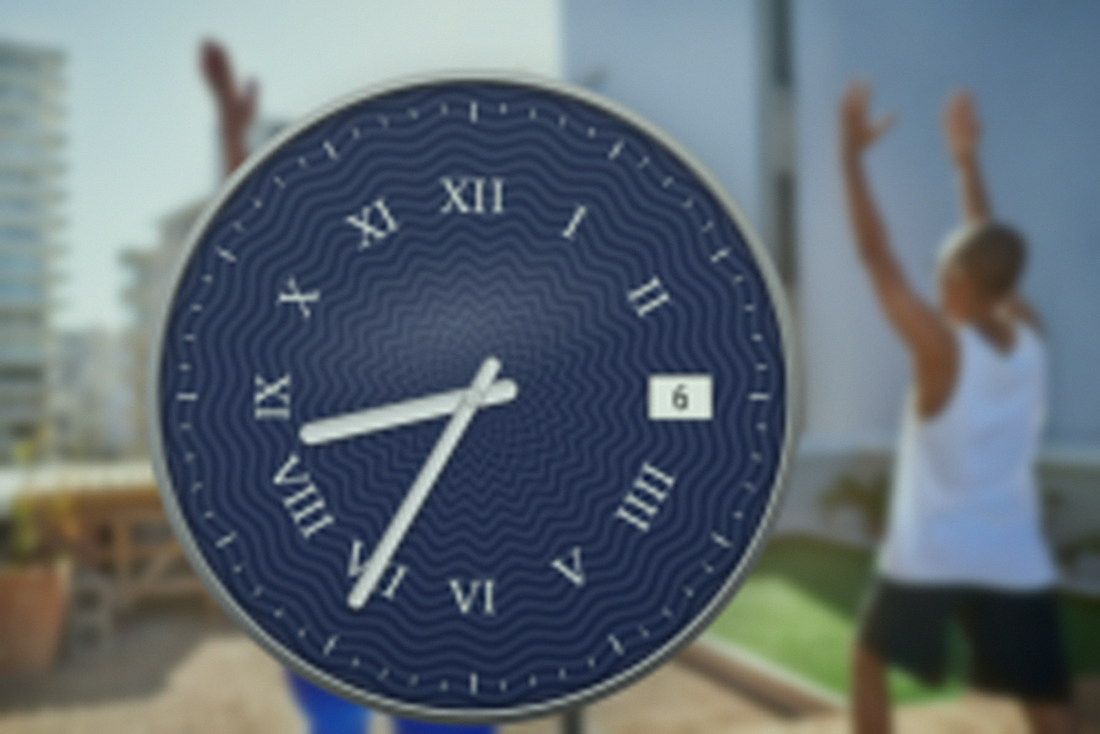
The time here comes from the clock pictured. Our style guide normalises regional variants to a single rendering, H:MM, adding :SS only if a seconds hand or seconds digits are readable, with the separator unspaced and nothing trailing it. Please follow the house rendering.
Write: 8:35
